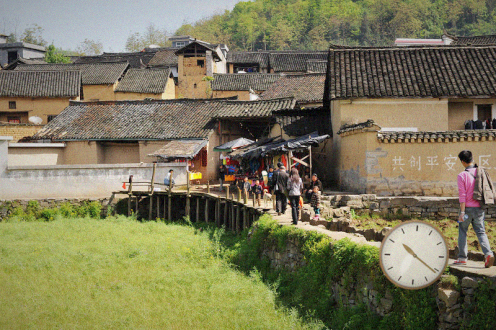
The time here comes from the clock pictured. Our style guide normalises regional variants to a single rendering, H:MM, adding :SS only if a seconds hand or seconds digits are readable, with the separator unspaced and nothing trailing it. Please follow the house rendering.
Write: 10:21
